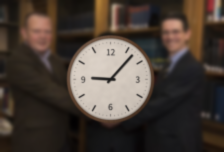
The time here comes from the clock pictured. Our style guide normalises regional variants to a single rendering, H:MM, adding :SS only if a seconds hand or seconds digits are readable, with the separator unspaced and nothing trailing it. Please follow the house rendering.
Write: 9:07
